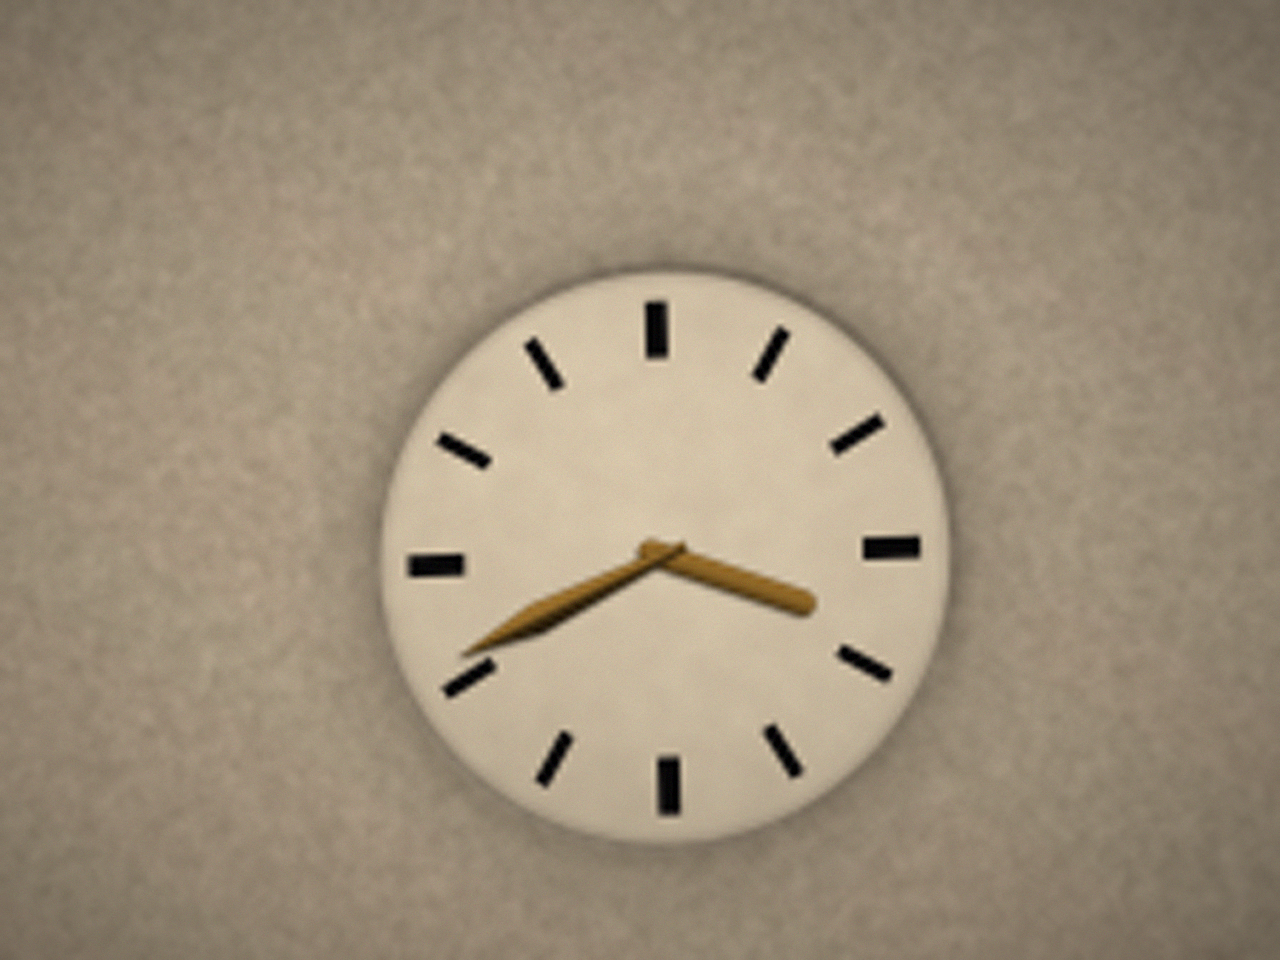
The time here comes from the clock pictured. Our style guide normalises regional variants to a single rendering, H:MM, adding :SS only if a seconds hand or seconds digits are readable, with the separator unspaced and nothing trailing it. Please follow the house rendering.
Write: 3:41
